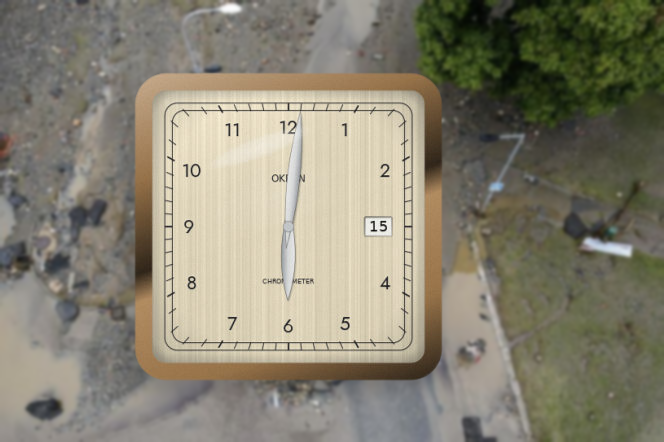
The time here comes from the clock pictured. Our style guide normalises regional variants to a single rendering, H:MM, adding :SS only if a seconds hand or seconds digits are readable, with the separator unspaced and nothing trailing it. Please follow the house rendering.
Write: 6:01
